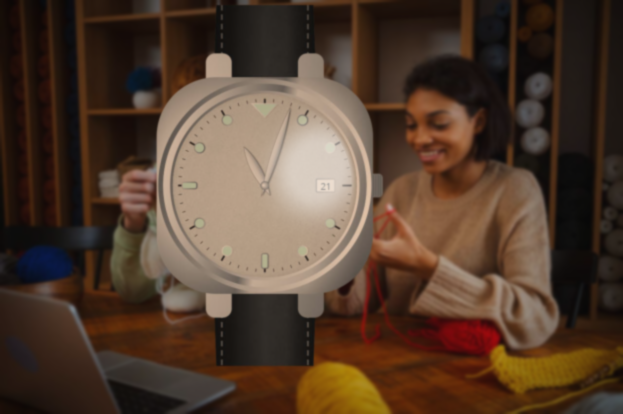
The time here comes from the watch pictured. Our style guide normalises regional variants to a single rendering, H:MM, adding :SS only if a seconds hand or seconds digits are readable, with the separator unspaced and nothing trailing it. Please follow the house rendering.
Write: 11:03
